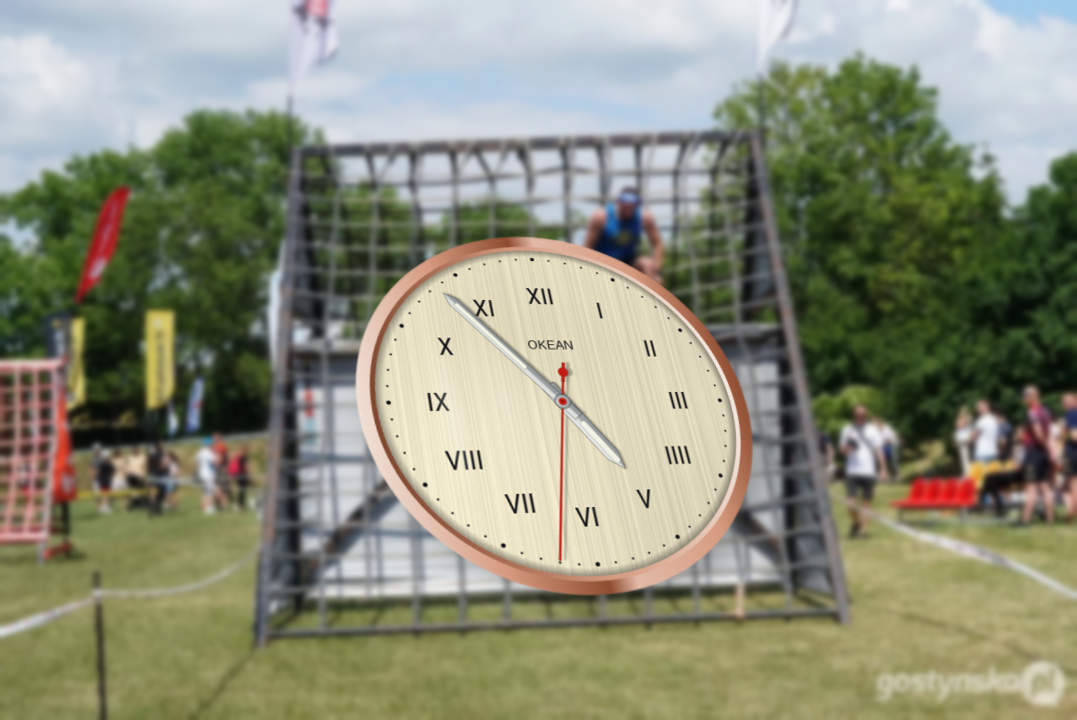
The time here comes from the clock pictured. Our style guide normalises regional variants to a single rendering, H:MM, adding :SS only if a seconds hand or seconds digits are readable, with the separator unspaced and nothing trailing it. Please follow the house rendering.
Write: 4:53:32
